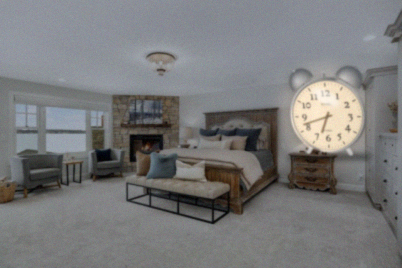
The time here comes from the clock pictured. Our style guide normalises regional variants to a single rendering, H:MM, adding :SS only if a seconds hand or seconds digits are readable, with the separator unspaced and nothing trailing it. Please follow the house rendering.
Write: 6:42
